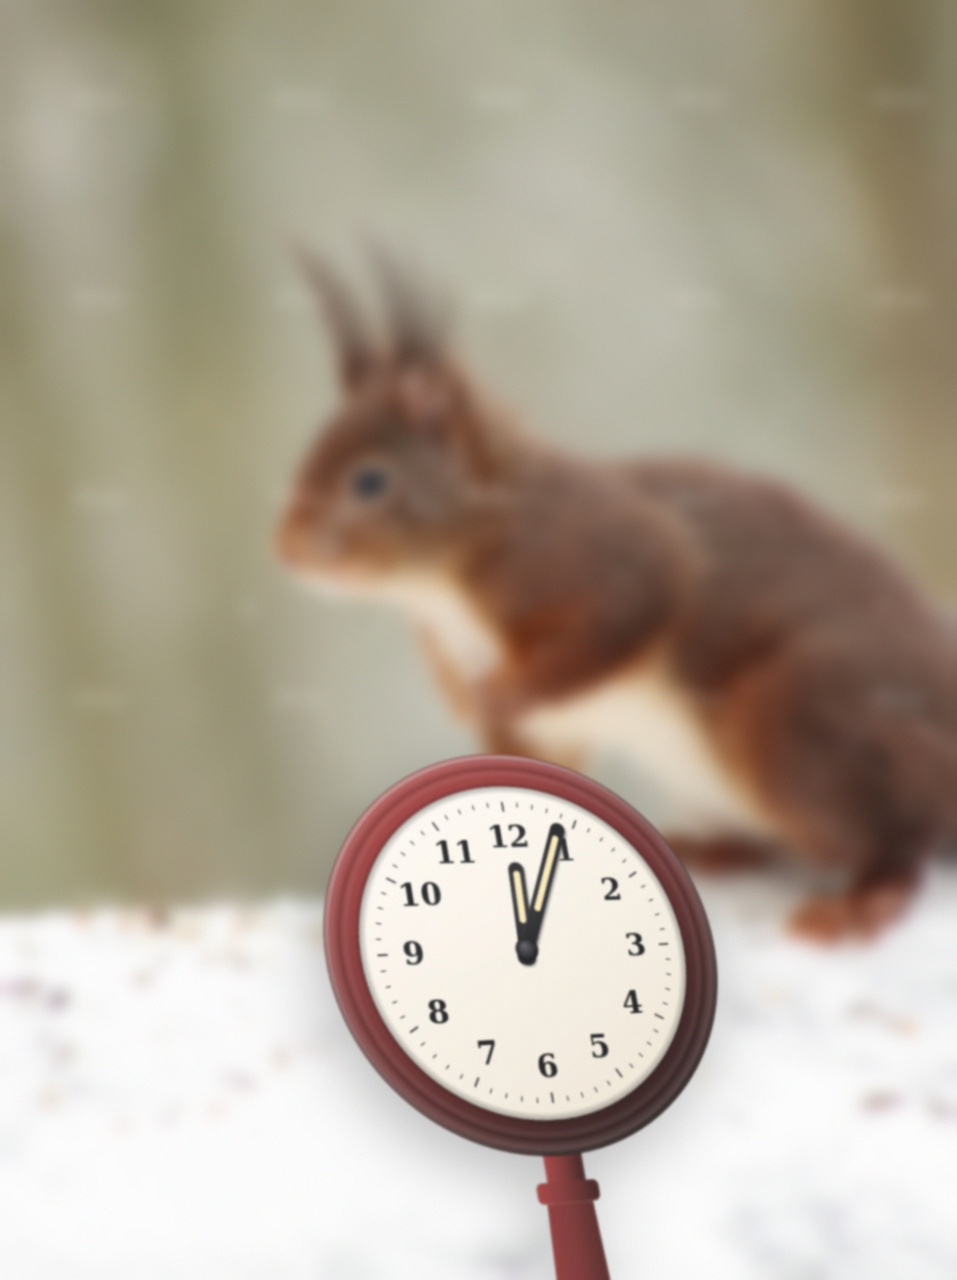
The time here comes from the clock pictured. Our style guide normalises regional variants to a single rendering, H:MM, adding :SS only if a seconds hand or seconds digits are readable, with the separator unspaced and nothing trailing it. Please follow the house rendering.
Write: 12:04
